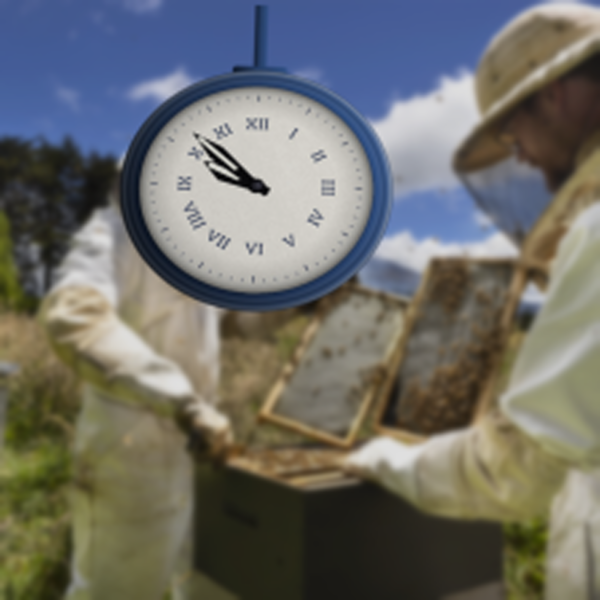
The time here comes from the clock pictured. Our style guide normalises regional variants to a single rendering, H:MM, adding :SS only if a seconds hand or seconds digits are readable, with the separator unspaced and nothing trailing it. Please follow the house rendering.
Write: 9:52
